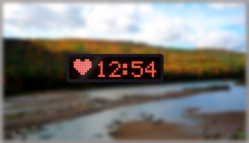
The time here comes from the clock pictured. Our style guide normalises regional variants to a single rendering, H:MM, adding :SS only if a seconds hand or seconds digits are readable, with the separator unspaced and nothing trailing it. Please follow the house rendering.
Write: 12:54
